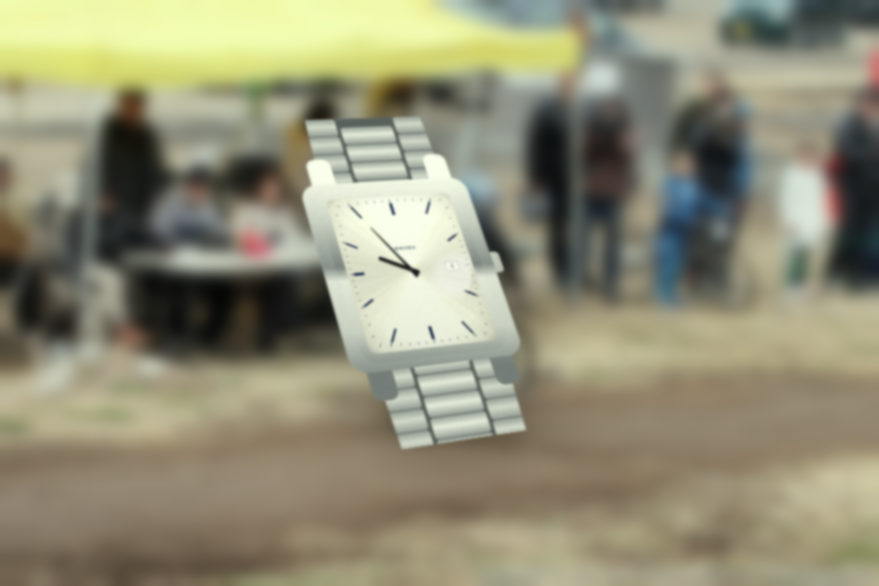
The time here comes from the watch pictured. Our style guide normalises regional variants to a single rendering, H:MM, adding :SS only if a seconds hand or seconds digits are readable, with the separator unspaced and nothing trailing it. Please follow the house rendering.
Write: 9:55
